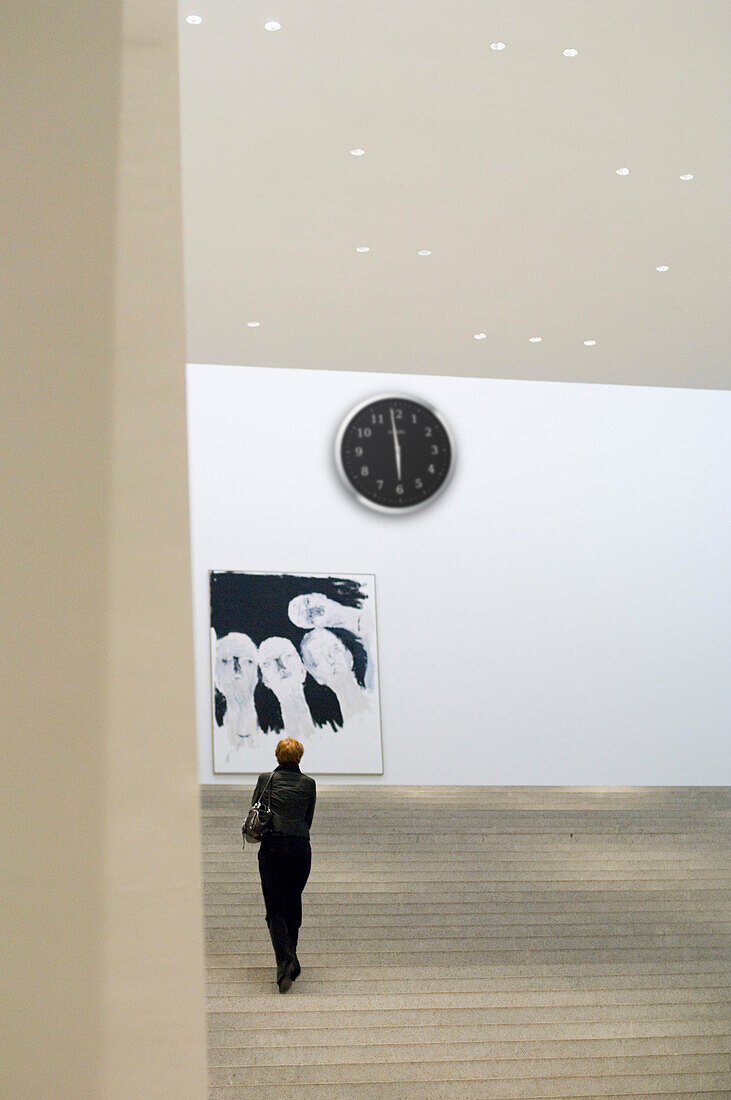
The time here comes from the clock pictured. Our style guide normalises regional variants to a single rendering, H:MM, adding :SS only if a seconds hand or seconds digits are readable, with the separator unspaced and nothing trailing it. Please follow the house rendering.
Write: 5:59
